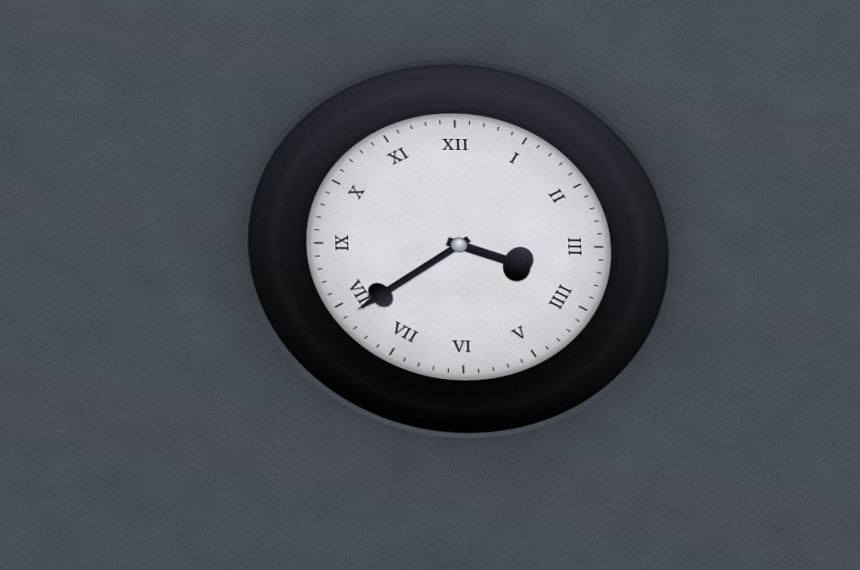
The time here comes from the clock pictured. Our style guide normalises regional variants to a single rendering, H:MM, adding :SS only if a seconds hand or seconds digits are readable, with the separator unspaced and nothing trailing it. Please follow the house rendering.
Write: 3:39
